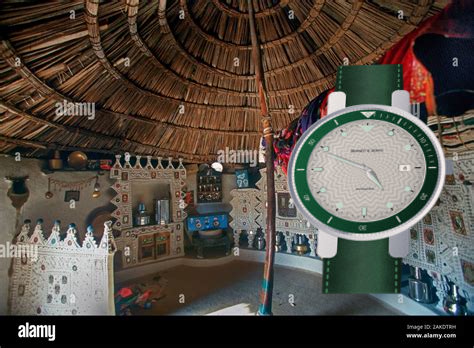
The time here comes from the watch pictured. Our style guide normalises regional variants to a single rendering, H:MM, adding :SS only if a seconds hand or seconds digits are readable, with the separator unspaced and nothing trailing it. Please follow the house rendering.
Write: 4:49
